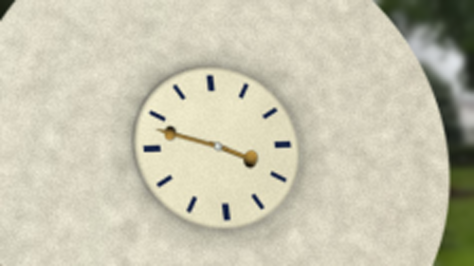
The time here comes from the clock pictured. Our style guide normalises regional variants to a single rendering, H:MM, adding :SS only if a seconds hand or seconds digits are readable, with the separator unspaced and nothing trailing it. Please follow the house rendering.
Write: 3:48
